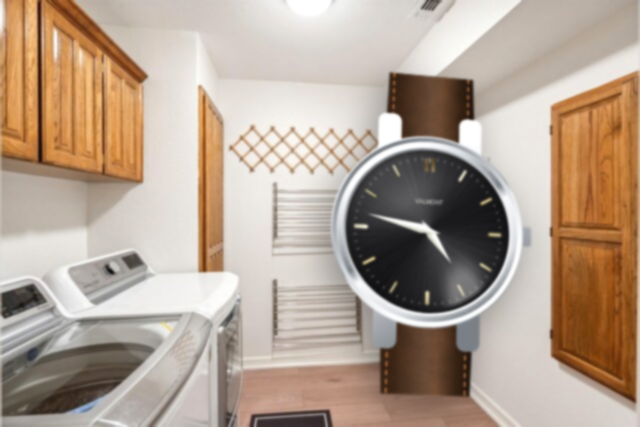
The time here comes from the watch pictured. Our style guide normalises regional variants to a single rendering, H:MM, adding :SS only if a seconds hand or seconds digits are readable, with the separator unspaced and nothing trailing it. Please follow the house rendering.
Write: 4:47
